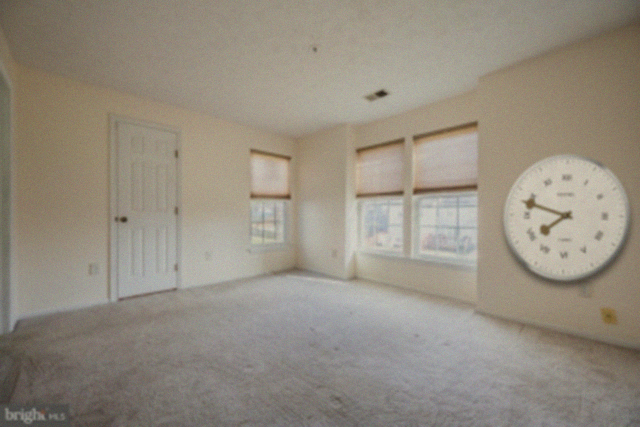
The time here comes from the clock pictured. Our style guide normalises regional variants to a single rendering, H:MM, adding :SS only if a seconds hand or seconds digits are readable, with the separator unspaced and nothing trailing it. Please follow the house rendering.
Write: 7:48
